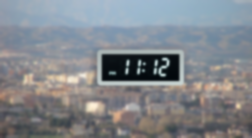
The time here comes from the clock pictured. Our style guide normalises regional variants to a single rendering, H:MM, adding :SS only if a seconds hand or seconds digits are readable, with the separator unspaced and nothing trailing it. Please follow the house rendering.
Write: 11:12
